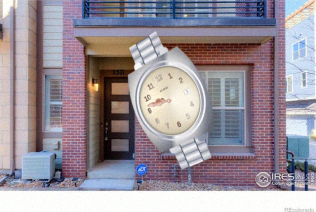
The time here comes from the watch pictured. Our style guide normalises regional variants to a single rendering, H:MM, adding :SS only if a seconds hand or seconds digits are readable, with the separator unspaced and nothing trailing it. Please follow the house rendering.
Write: 9:47
